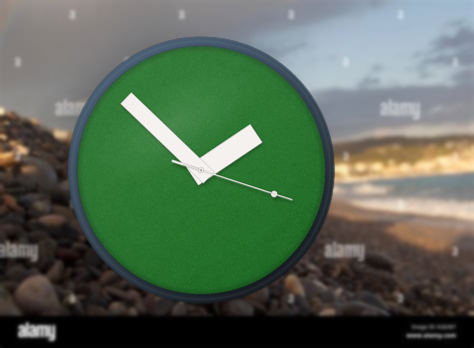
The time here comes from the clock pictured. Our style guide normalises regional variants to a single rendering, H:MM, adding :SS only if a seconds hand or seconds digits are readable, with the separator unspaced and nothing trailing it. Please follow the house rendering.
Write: 1:52:18
